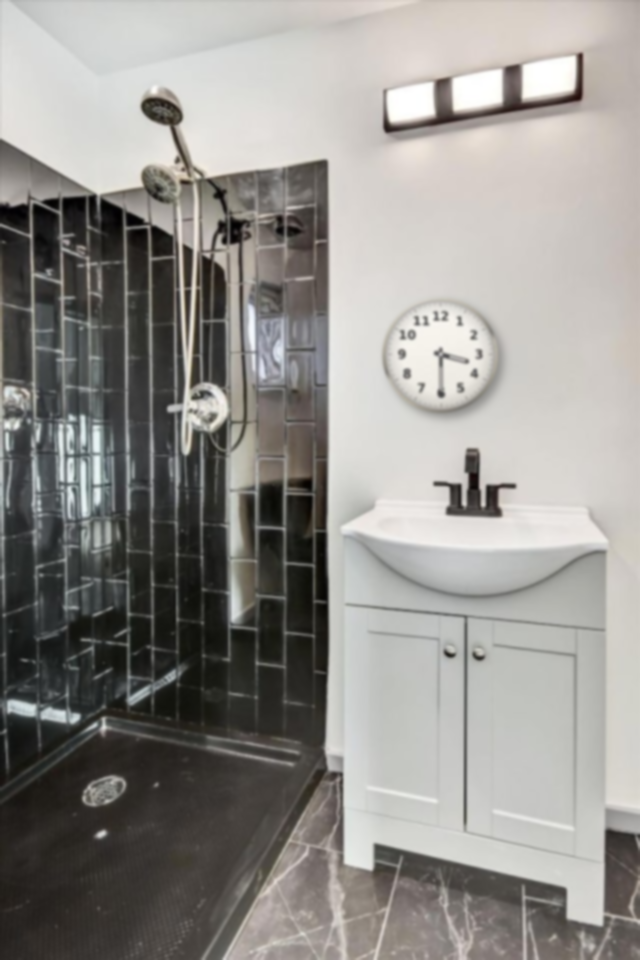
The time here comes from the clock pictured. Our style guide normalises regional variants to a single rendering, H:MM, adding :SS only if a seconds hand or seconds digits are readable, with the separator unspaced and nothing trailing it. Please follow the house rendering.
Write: 3:30
